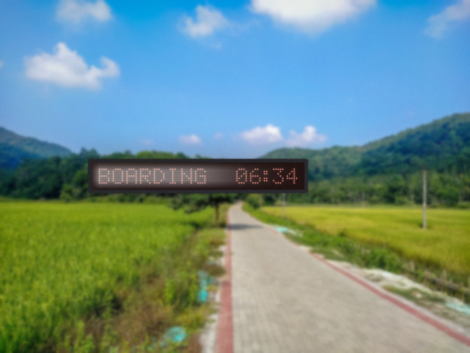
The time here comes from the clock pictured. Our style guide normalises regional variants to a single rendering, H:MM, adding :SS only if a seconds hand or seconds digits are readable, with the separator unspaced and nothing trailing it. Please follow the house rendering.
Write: 6:34
